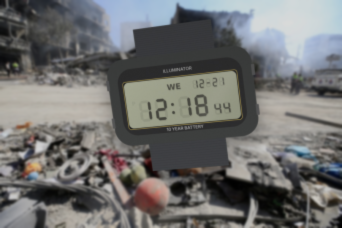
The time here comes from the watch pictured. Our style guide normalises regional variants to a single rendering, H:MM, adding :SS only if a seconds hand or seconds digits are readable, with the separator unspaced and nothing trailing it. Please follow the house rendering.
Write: 12:18:44
